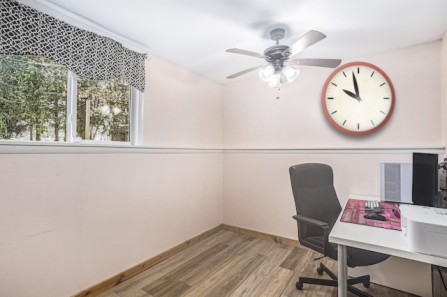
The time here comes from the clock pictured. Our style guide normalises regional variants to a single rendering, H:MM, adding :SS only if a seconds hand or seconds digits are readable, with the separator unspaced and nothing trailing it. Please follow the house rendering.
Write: 9:58
